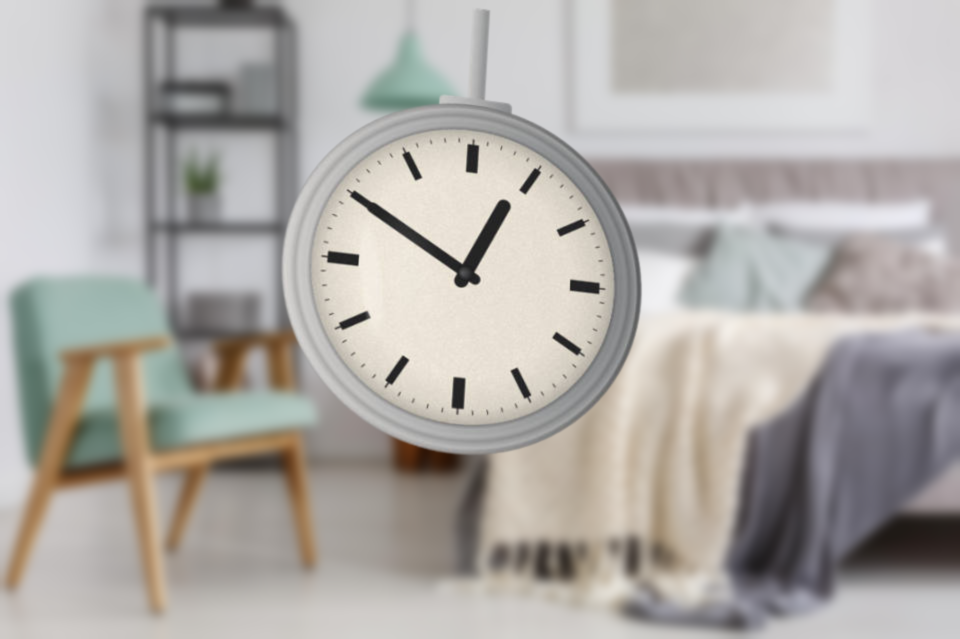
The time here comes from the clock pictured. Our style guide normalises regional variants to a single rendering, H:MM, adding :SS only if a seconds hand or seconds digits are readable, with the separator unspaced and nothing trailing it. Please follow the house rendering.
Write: 12:50
